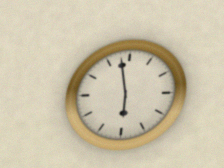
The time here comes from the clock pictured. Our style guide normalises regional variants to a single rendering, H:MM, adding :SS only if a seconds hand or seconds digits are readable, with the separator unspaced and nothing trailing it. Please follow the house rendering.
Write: 5:58
